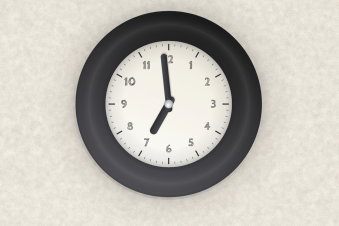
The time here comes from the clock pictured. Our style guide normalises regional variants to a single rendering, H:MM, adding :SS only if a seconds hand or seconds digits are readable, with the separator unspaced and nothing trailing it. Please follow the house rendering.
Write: 6:59
